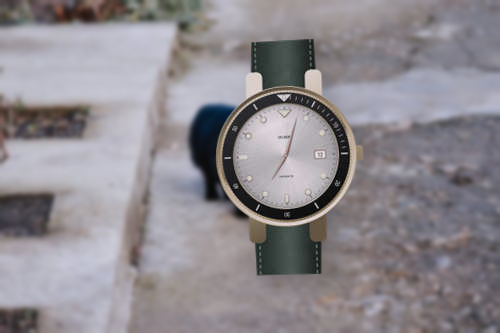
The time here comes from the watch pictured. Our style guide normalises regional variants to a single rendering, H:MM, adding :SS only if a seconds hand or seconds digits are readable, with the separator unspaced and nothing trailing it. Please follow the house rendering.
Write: 7:03
